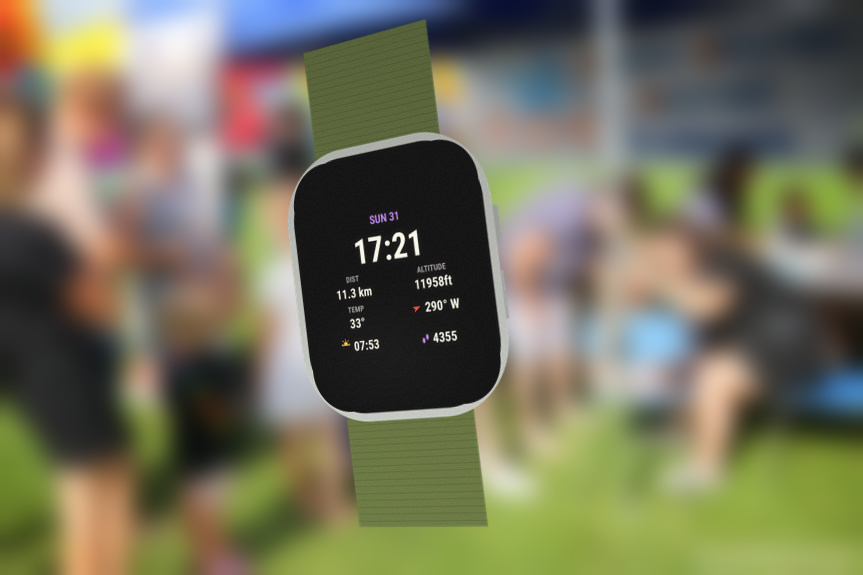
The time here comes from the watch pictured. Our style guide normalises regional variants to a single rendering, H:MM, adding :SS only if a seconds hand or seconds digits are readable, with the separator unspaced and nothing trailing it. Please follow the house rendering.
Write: 17:21
